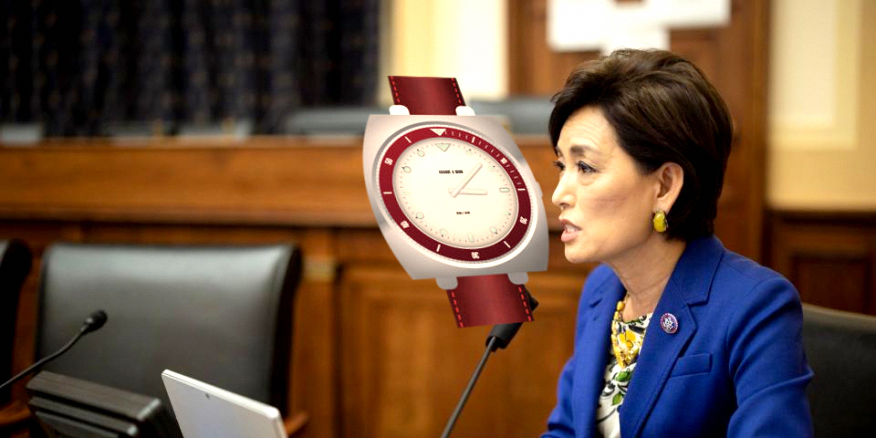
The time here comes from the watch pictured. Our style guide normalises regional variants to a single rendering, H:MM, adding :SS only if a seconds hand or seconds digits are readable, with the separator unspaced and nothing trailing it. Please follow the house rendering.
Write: 3:08
